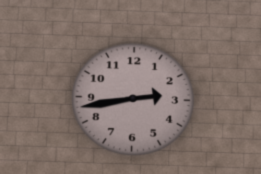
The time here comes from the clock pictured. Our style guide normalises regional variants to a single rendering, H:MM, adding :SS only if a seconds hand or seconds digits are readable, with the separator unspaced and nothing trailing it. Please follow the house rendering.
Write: 2:43
